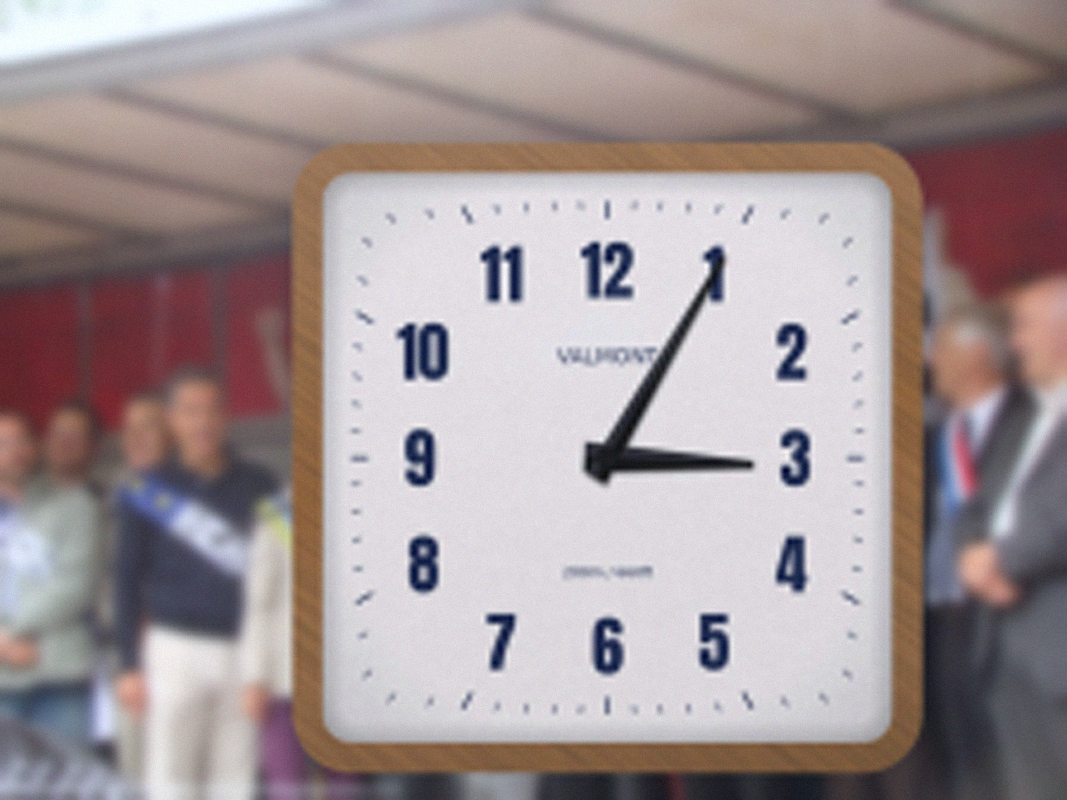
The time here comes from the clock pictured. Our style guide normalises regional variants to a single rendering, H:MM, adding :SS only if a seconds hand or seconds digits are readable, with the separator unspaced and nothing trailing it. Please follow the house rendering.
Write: 3:05
